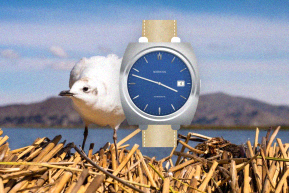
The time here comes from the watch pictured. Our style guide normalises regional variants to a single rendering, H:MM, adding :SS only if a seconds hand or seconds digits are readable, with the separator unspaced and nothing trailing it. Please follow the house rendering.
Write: 3:48
